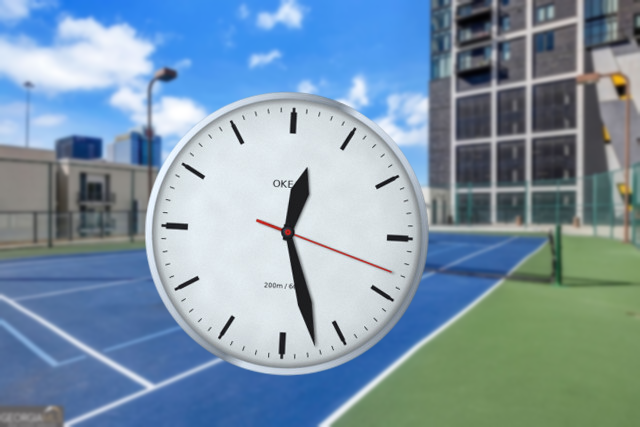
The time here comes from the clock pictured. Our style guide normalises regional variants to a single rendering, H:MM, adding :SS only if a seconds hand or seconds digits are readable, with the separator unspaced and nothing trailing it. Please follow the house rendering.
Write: 12:27:18
